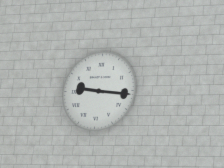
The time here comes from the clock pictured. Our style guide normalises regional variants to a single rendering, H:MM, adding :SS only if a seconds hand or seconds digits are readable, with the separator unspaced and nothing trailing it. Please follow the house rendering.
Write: 9:16
